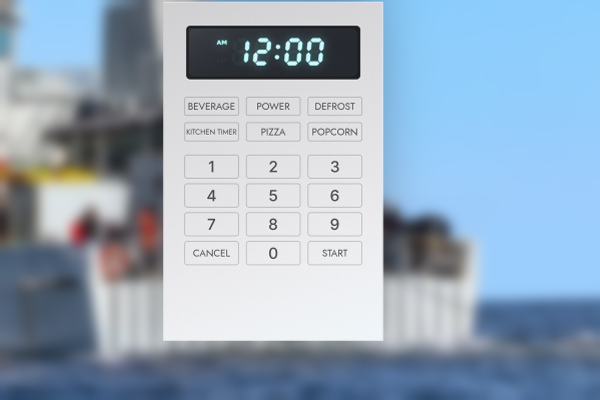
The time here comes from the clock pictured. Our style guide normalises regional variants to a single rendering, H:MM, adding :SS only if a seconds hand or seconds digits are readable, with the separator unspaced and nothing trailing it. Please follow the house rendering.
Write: 12:00
